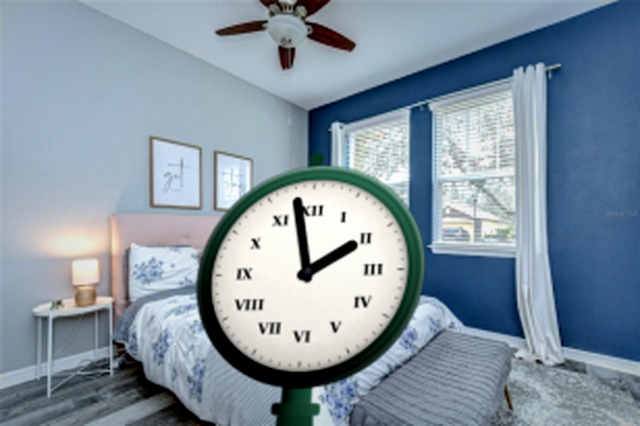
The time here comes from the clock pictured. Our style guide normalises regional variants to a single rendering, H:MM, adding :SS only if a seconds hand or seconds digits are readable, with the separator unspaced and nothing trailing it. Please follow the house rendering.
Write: 1:58
